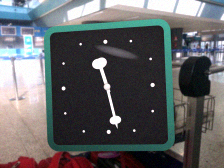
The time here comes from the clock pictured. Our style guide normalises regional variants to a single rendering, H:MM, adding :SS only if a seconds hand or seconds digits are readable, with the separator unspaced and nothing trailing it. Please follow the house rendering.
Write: 11:28
